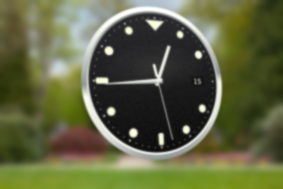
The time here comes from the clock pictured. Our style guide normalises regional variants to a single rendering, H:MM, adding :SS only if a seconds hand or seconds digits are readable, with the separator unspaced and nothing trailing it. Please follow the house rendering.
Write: 12:44:28
